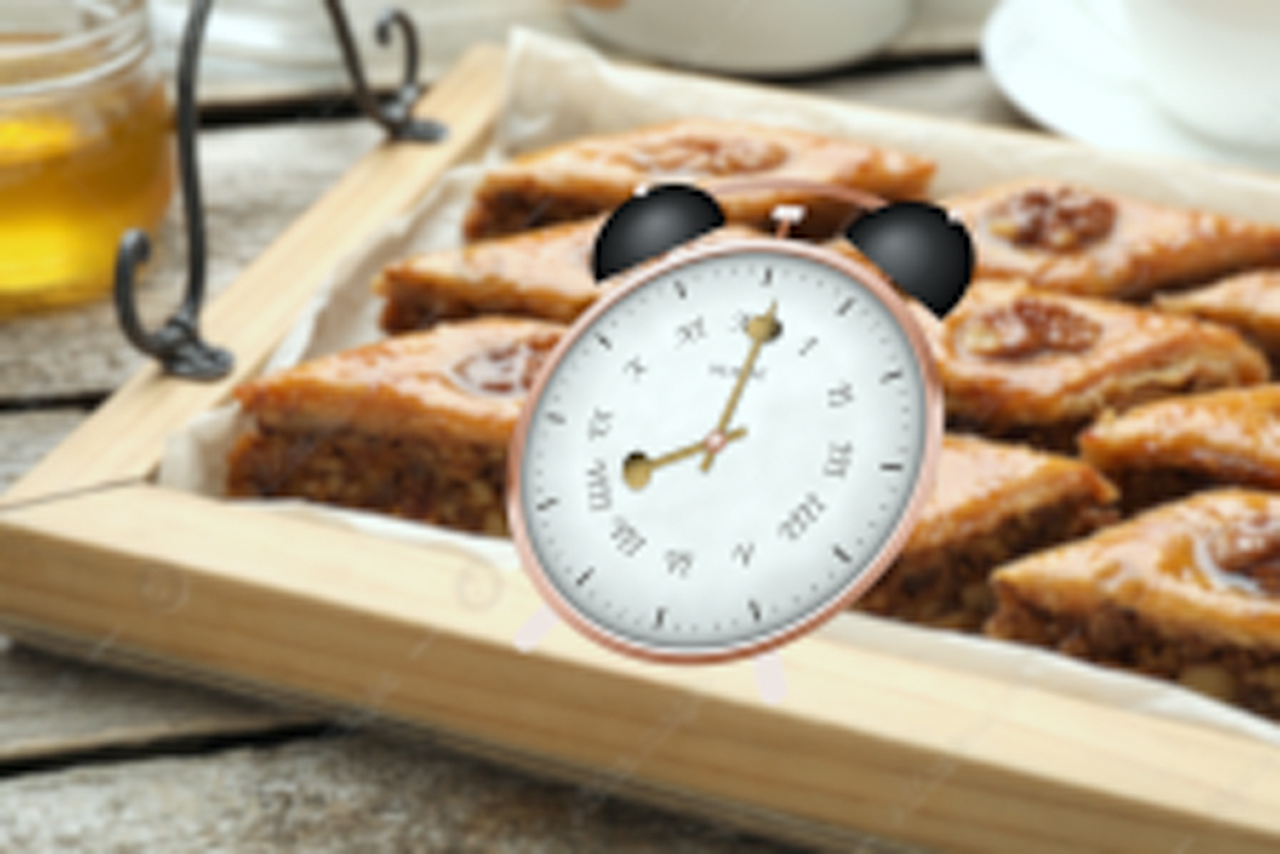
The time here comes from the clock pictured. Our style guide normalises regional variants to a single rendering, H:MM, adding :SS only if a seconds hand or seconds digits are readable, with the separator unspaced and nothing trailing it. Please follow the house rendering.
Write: 8:01
